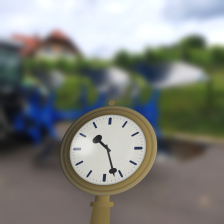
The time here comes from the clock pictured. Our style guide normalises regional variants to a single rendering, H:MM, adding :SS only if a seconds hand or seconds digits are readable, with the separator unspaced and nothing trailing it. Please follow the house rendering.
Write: 10:27
